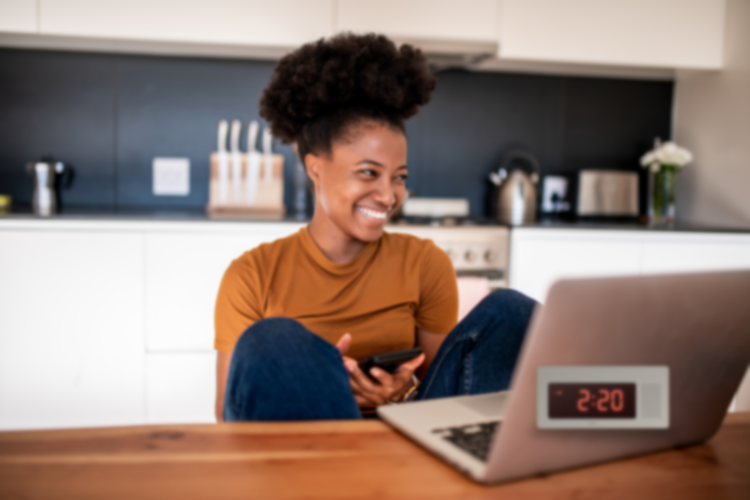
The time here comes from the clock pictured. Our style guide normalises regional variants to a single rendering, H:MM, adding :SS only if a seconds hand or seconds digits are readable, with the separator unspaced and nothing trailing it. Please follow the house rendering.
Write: 2:20
